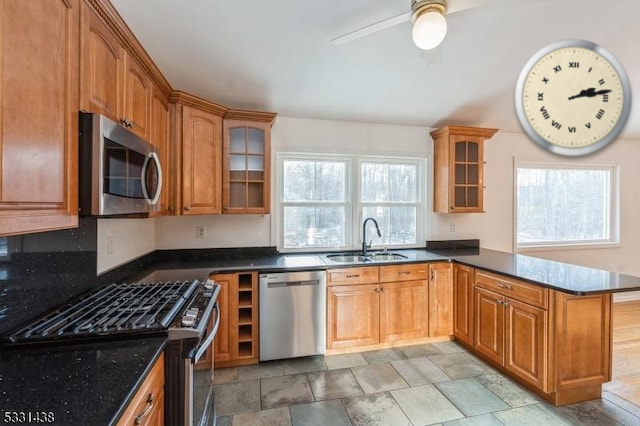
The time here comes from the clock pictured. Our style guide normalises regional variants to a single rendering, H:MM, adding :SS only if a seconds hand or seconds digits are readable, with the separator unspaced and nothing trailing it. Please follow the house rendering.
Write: 2:13
